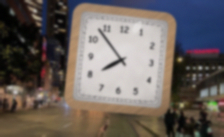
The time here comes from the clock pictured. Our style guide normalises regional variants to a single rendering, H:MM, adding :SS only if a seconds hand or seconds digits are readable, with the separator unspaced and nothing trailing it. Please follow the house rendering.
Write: 7:53
